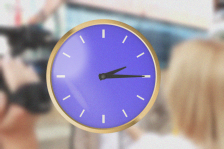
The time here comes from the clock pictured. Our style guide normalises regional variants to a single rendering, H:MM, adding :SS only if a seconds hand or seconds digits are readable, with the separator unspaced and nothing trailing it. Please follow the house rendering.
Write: 2:15
